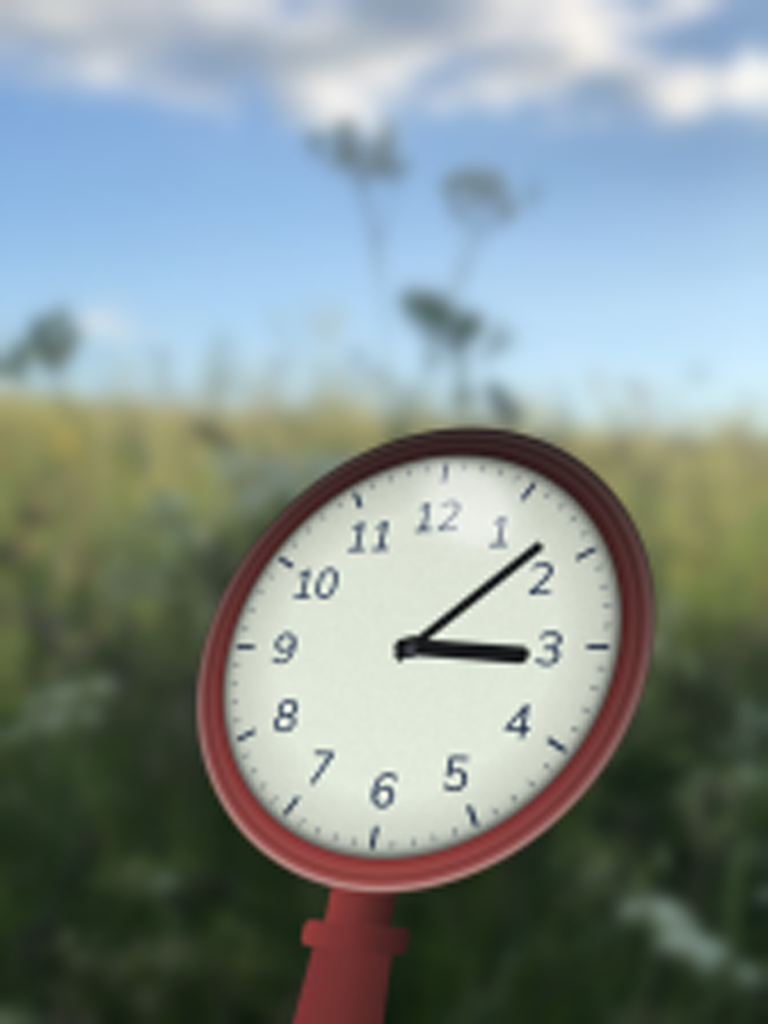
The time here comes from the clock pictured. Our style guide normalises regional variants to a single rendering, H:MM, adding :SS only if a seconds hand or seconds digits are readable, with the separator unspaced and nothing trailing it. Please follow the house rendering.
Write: 3:08
